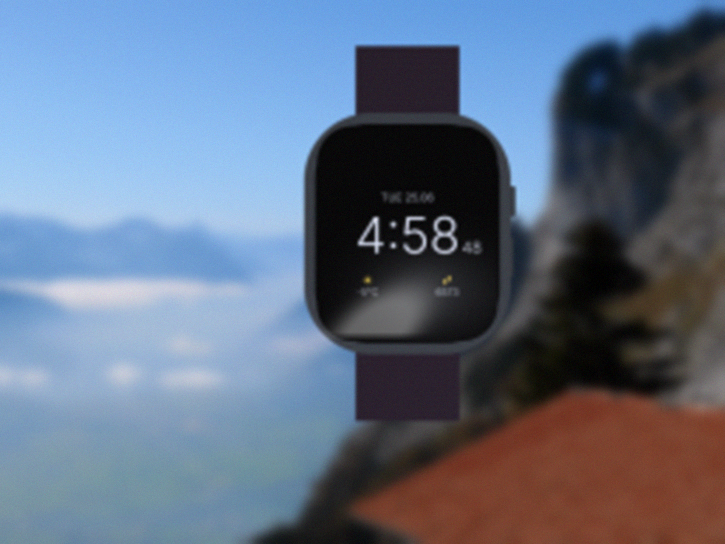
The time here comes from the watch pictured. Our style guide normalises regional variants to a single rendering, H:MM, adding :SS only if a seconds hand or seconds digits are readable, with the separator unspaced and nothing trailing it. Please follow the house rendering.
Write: 4:58
